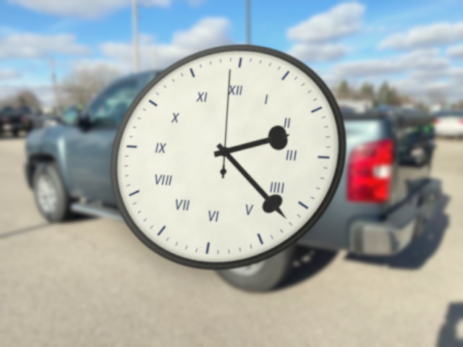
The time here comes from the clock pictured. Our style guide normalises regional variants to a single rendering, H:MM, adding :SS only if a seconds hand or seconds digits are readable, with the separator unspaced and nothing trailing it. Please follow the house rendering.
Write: 2:21:59
